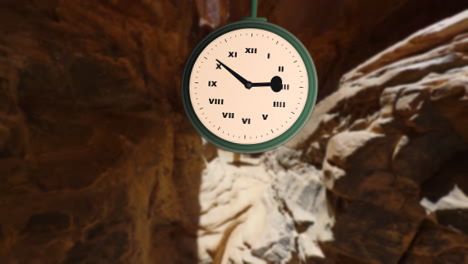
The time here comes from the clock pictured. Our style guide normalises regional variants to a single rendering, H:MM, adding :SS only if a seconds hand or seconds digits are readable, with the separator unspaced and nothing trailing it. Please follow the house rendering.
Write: 2:51
